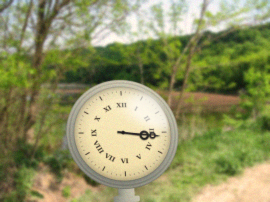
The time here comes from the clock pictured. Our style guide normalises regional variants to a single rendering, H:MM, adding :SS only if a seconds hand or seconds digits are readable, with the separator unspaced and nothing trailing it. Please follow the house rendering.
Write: 3:16
